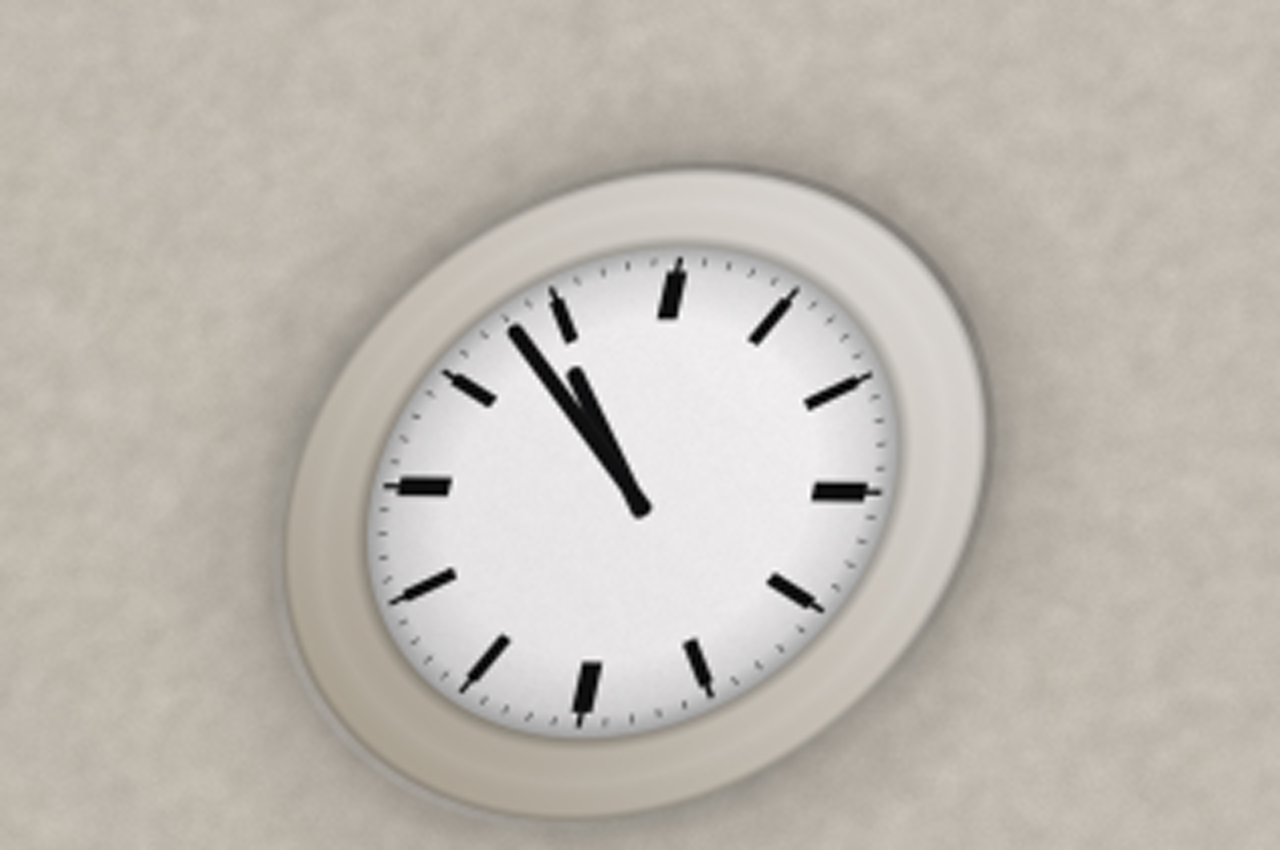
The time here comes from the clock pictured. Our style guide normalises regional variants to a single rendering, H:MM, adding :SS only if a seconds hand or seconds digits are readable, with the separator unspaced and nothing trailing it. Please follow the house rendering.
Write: 10:53
